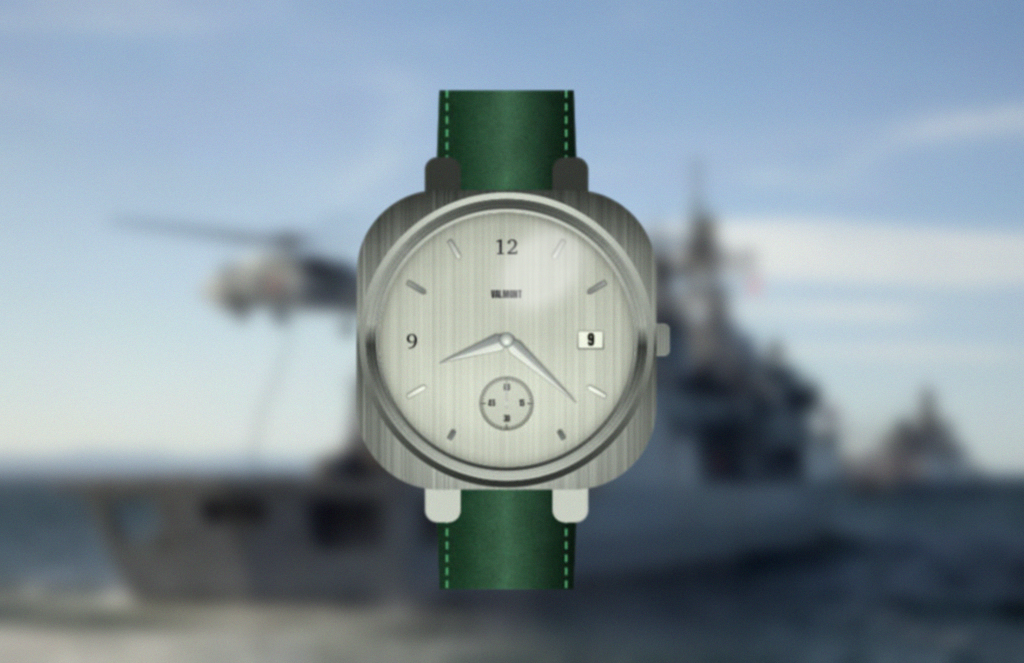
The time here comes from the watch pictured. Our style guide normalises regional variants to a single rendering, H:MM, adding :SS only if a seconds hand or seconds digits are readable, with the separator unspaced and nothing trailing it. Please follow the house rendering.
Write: 8:22
